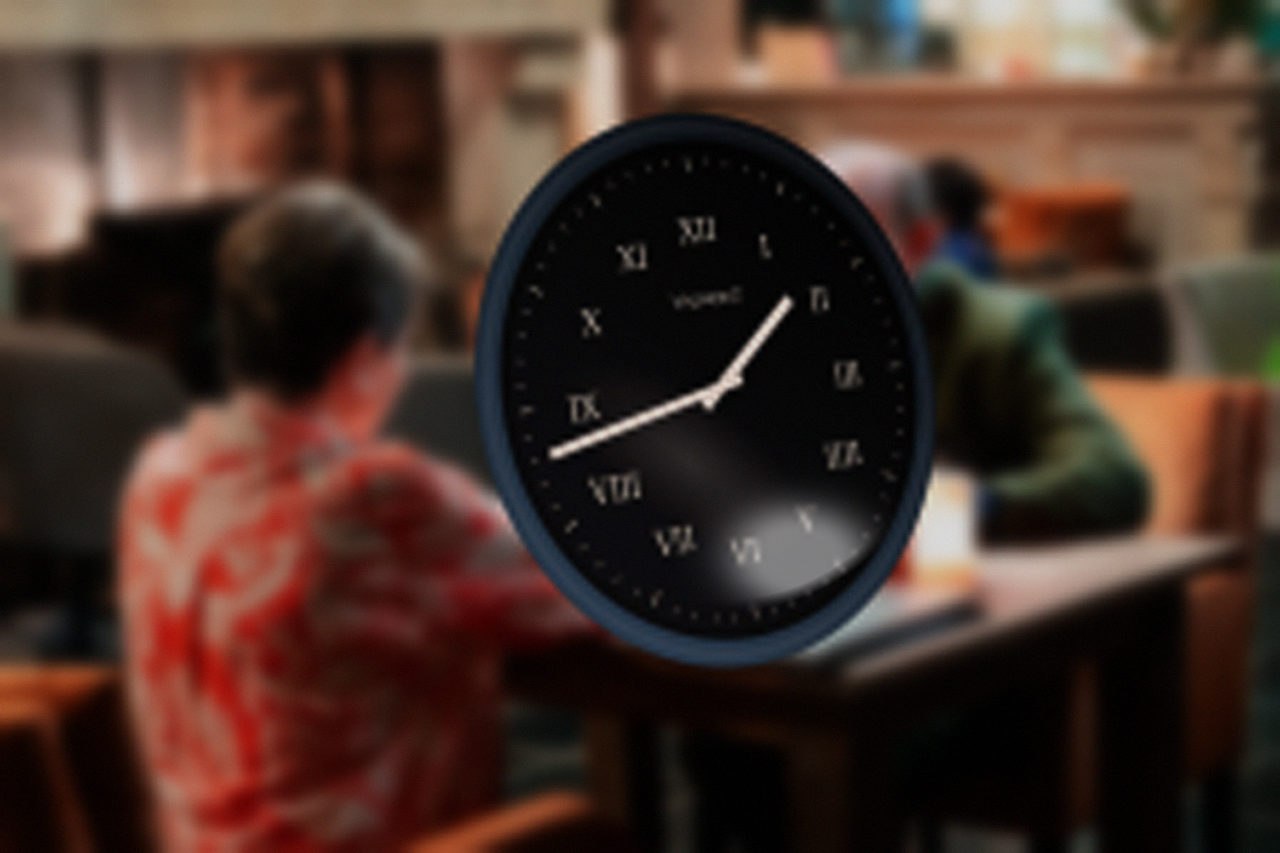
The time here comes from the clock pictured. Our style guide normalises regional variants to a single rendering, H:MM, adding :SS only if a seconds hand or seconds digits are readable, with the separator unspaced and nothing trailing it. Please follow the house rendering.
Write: 1:43
